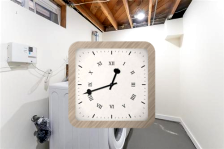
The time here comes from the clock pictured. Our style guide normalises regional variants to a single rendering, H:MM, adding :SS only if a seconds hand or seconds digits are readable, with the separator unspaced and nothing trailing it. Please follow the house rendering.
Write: 12:42
